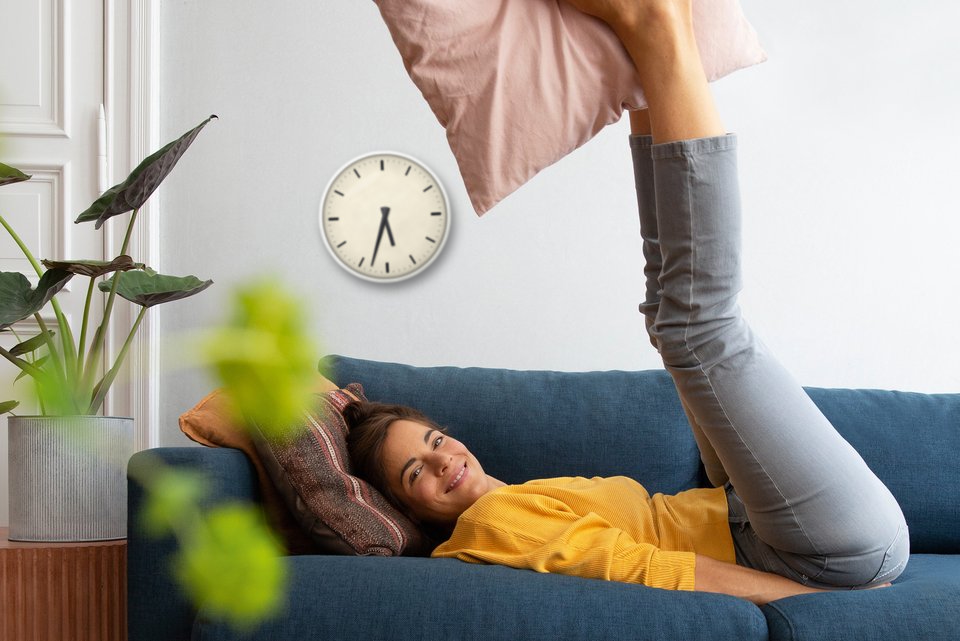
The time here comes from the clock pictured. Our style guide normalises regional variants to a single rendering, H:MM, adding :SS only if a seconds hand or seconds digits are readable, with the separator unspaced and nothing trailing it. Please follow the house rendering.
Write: 5:33
